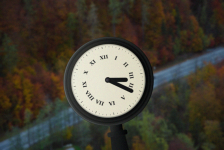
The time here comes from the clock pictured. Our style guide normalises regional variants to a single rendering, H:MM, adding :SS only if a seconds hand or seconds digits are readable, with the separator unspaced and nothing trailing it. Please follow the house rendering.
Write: 3:21
